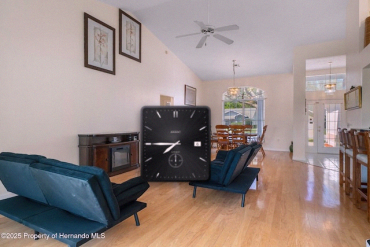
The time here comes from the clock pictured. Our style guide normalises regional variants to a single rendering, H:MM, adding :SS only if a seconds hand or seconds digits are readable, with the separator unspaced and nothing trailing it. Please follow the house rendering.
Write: 7:45
